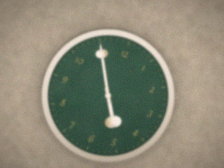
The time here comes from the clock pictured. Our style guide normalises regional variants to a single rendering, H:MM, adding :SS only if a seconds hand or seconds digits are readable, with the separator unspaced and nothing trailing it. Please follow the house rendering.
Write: 4:55
